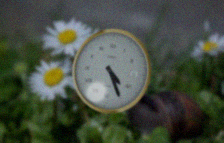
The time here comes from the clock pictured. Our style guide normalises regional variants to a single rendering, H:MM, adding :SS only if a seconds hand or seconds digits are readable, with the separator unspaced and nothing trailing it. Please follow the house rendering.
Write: 4:25
